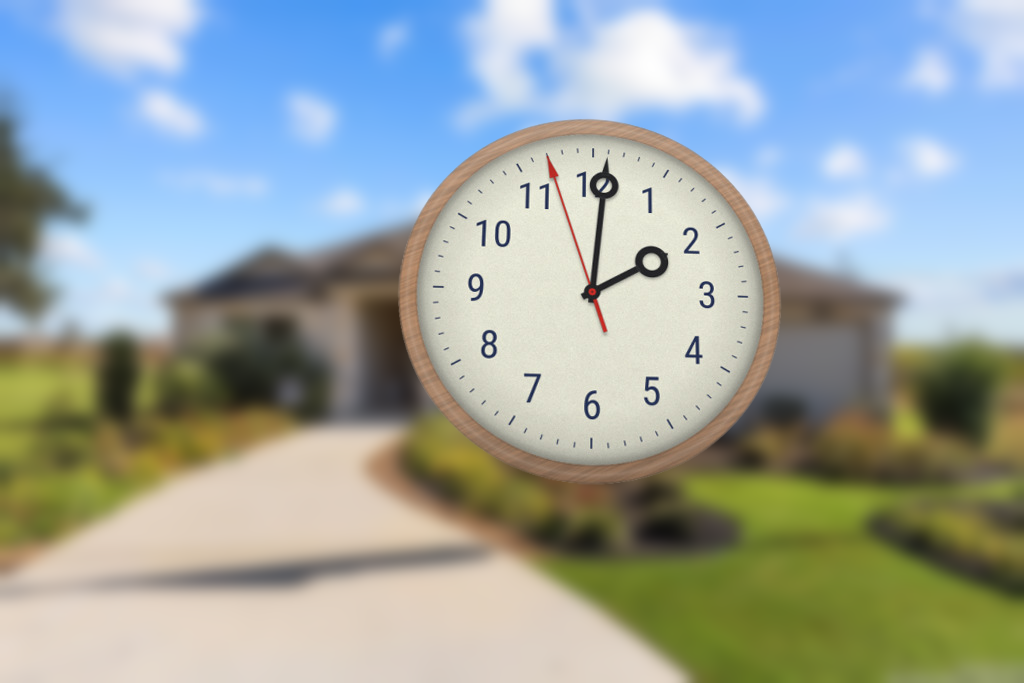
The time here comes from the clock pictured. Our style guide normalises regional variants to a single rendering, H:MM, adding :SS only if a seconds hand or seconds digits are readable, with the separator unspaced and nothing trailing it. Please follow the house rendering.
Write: 2:00:57
